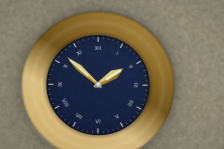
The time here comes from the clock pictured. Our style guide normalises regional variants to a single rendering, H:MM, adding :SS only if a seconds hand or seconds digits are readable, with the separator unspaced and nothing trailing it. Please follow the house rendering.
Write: 1:52
